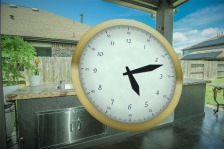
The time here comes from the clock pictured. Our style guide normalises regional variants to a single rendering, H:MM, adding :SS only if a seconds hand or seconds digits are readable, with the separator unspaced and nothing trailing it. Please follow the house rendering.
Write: 5:12
